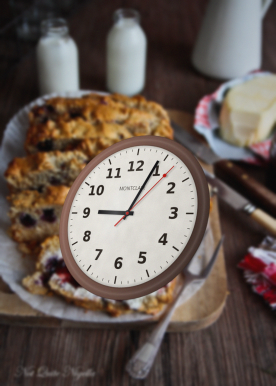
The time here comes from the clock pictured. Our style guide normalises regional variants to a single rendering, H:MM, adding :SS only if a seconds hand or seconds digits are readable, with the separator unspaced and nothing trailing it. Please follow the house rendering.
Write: 9:04:07
